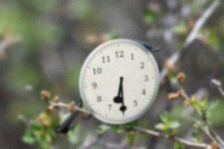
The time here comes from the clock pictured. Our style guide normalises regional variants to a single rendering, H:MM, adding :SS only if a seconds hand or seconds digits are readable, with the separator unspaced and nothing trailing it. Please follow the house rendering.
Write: 6:30
